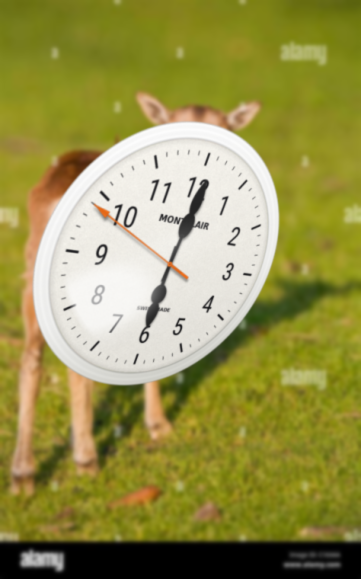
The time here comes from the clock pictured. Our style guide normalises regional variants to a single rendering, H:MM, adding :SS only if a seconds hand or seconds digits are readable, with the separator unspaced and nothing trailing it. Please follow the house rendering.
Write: 6:00:49
